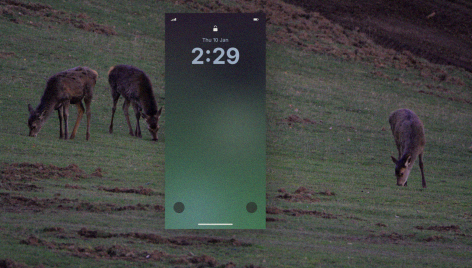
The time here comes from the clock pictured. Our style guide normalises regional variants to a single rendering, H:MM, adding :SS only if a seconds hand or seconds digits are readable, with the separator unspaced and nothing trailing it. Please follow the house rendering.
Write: 2:29
